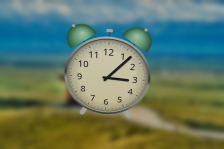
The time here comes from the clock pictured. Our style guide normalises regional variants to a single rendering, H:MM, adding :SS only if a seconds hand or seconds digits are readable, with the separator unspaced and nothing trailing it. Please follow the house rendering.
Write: 3:07
